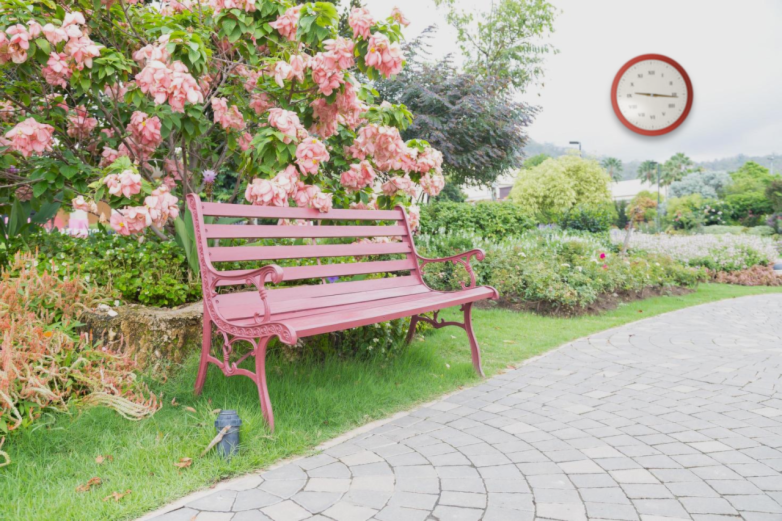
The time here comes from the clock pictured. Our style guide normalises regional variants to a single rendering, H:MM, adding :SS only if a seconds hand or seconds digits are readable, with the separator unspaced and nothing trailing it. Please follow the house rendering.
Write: 9:16
